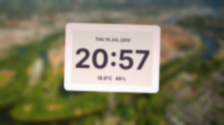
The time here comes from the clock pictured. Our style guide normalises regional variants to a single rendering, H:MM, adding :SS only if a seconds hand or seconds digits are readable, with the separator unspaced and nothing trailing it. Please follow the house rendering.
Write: 20:57
